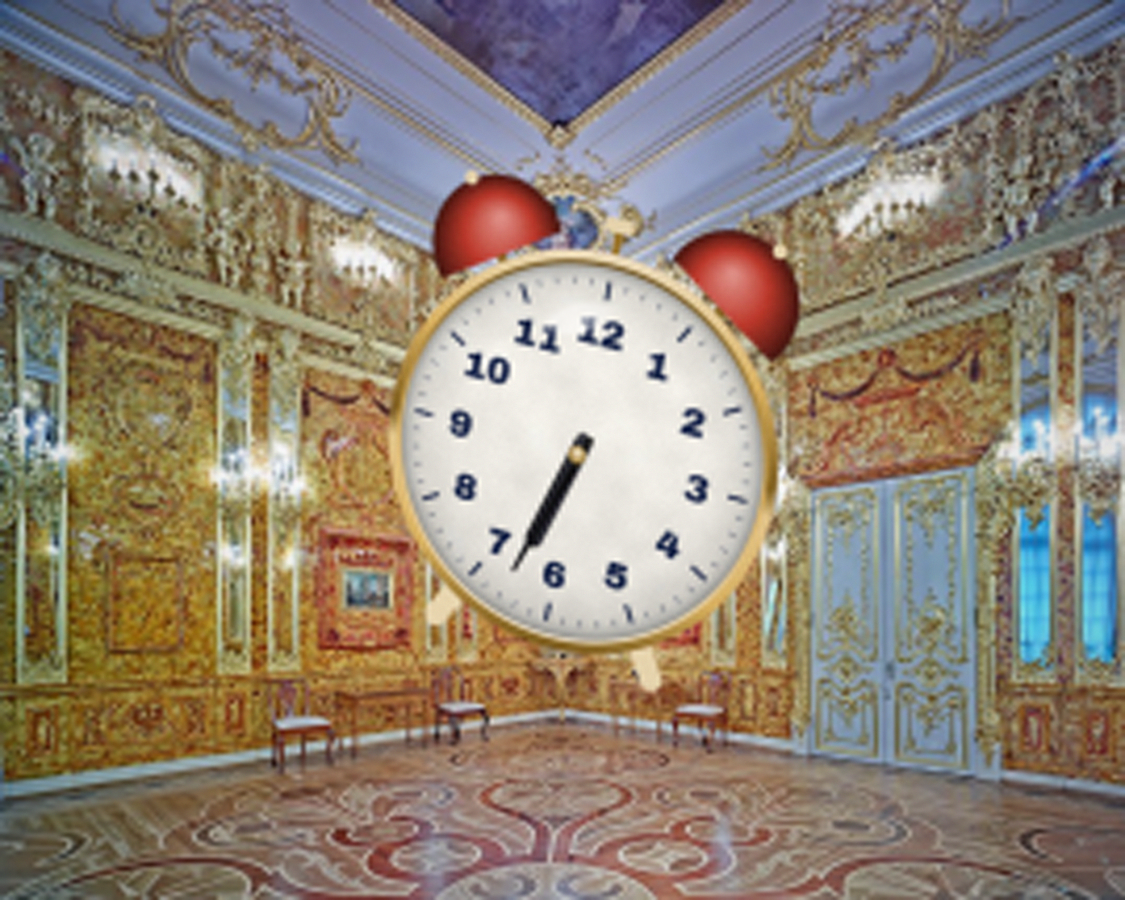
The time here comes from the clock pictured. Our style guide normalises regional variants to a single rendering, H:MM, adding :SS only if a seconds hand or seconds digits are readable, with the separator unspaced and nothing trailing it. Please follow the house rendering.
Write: 6:33
